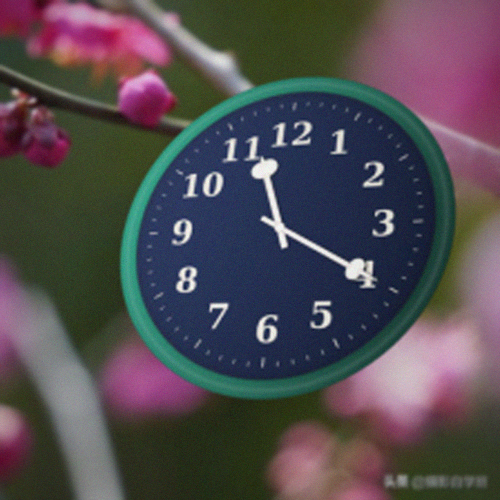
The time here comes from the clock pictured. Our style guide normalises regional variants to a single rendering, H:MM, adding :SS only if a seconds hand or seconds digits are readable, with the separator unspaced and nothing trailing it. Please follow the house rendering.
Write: 11:20
